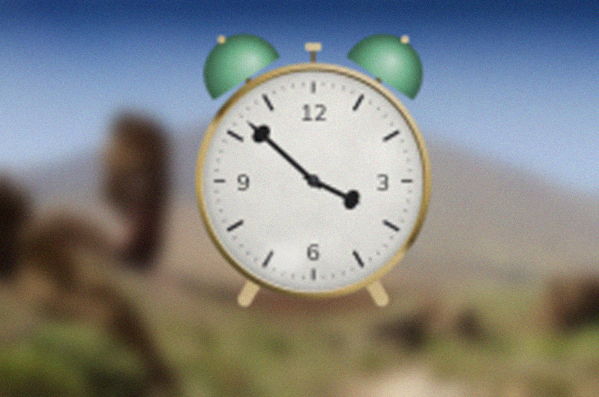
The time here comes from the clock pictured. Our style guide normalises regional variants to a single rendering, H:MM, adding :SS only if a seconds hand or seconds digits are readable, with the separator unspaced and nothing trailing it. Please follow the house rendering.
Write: 3:52
